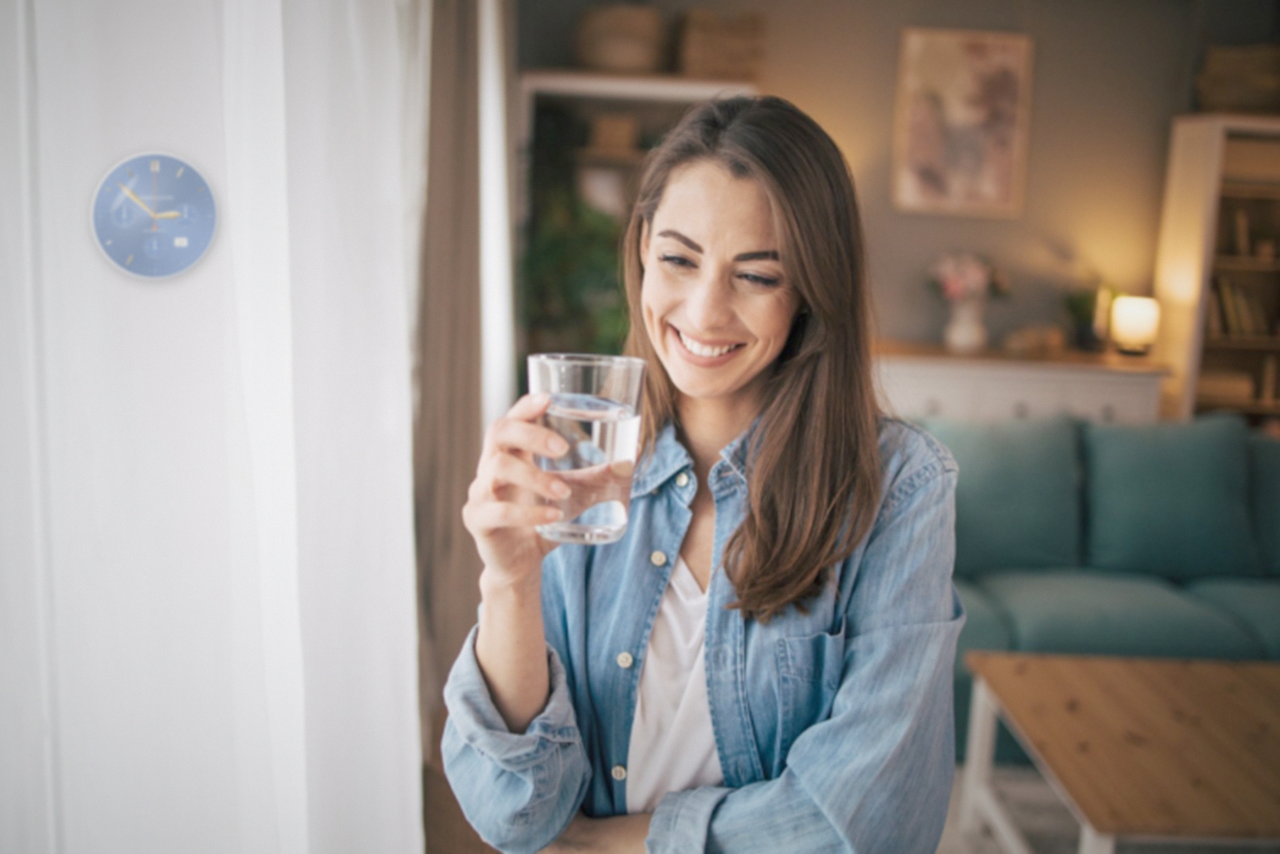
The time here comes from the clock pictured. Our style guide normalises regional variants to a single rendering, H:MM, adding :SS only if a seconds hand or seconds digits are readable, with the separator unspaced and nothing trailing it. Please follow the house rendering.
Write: 2:52
